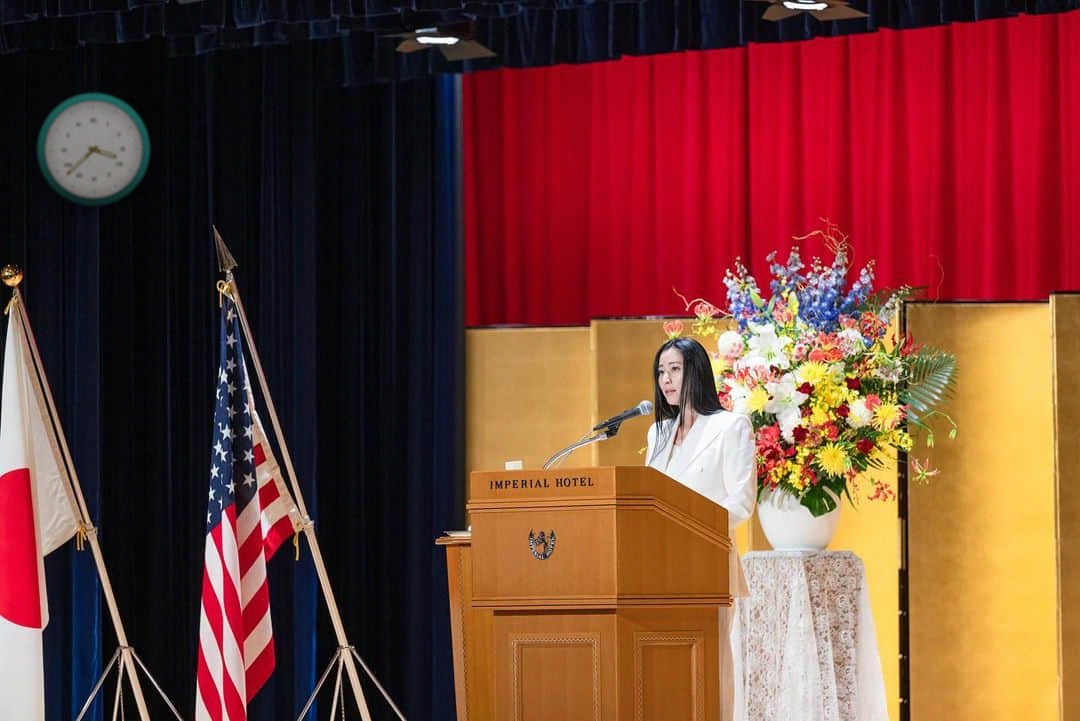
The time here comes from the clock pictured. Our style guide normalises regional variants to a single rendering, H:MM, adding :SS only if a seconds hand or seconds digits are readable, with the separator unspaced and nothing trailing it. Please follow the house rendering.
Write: 3:38
